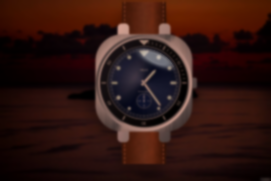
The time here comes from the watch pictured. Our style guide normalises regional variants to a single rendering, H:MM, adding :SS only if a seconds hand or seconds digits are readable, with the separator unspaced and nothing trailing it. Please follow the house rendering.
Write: 1:24
